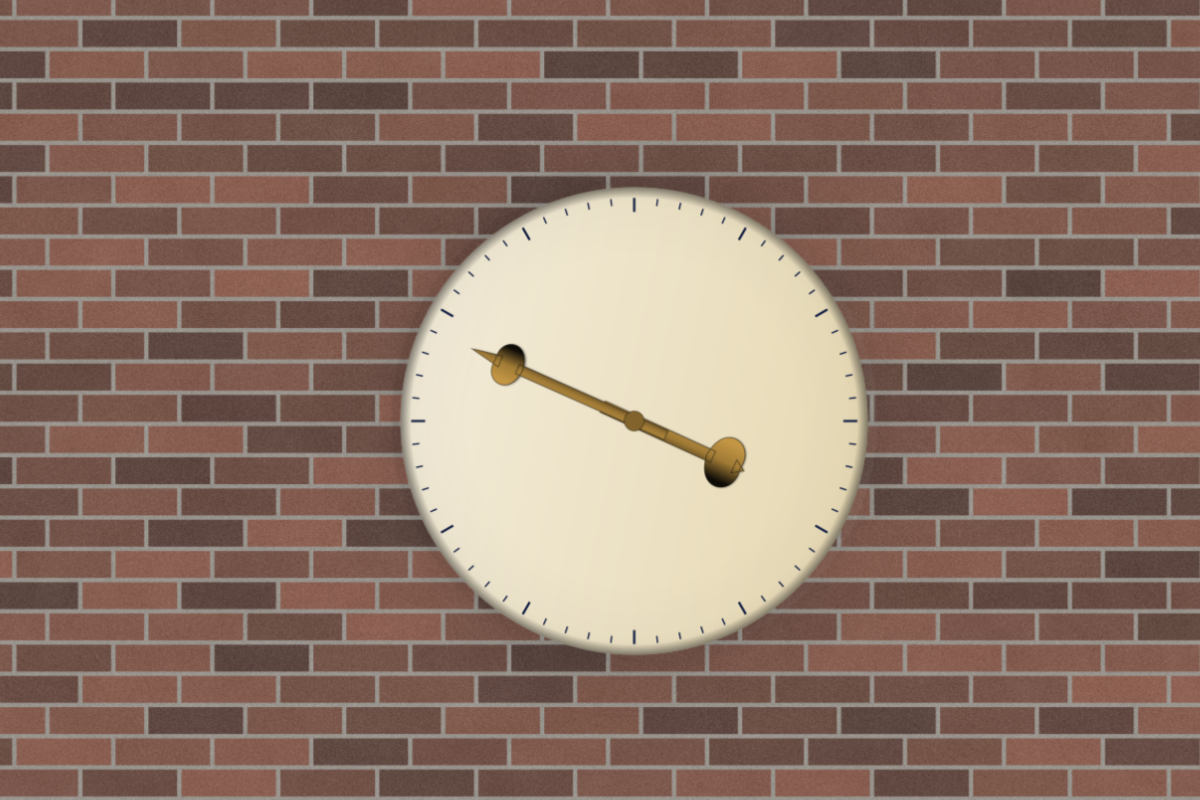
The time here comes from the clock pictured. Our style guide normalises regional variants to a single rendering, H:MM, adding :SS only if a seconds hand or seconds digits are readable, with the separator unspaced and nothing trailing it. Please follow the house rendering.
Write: 3:49
